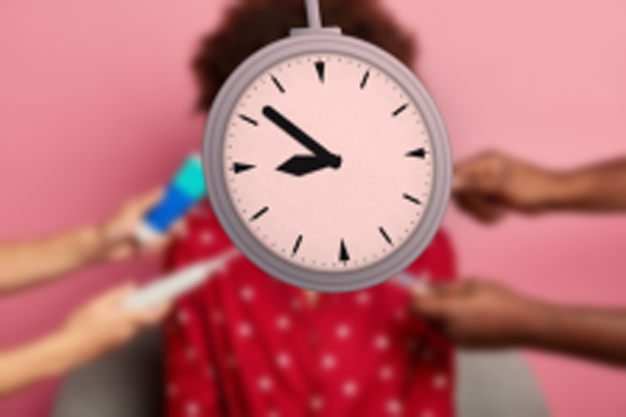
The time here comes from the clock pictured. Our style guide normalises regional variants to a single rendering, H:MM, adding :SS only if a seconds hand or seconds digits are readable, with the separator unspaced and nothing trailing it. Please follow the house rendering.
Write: 8:52
